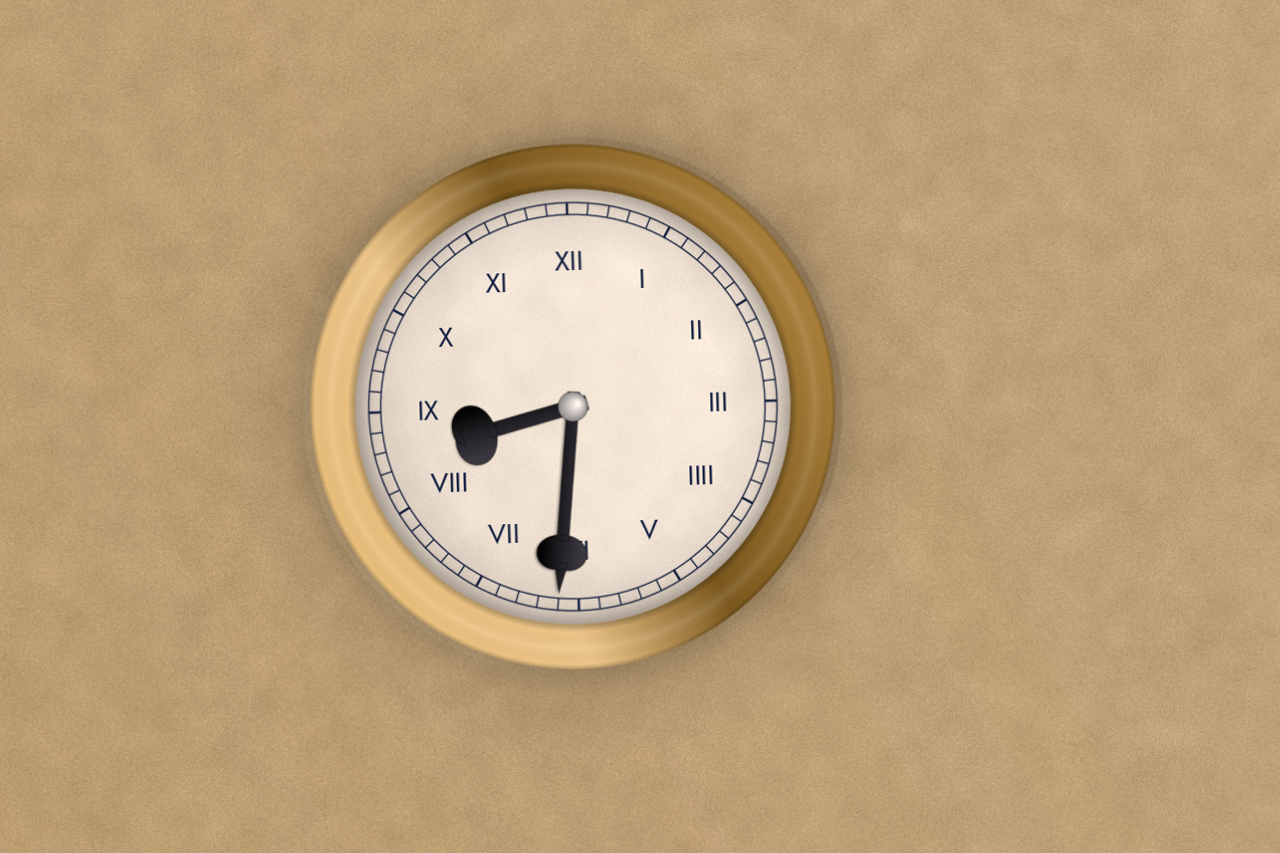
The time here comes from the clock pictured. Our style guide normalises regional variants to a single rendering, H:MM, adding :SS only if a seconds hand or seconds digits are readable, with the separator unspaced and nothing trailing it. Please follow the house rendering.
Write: 8:31
